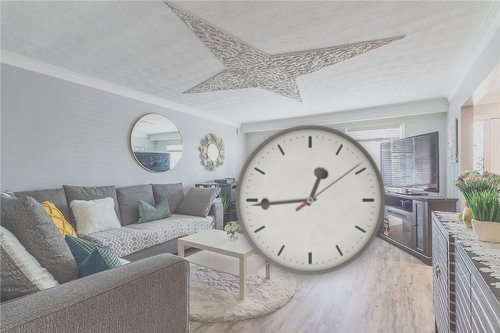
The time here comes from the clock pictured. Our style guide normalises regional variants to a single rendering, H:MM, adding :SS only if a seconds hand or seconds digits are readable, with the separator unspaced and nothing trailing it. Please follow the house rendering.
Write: 12:44:09
